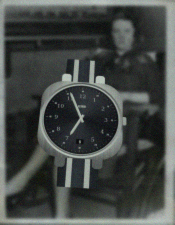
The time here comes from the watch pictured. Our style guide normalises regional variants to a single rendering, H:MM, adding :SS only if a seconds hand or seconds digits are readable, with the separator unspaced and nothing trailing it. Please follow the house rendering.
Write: 6:56
